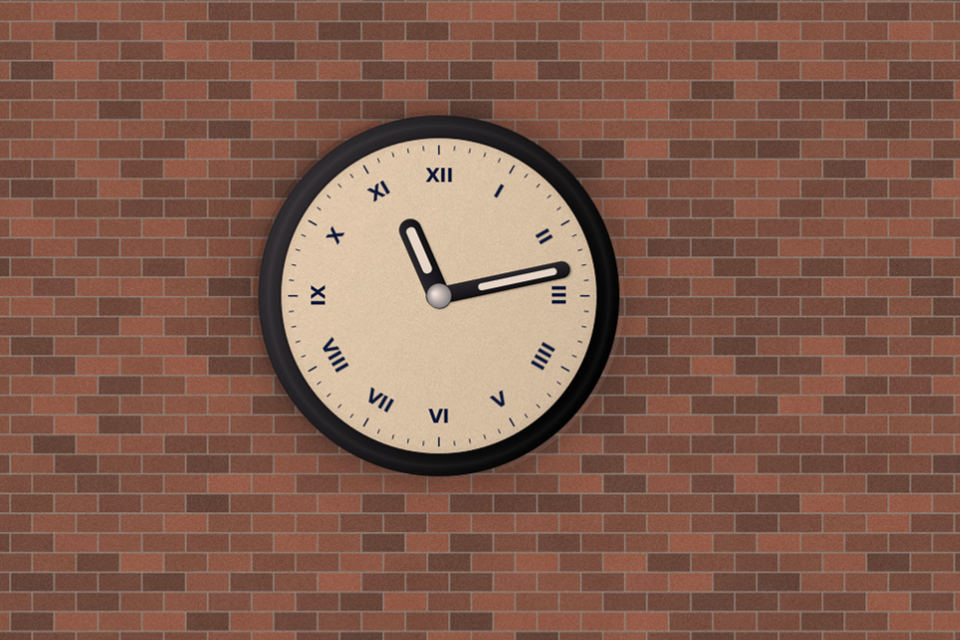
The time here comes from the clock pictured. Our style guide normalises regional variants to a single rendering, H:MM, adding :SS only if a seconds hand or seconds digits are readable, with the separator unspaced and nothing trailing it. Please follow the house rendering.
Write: 11:13
